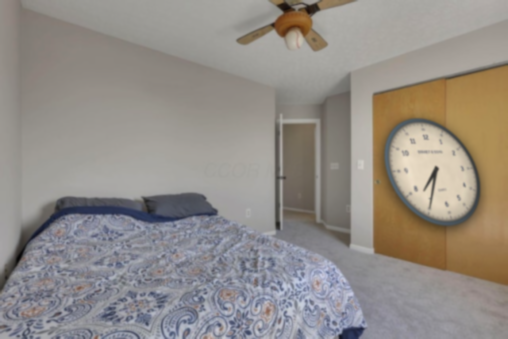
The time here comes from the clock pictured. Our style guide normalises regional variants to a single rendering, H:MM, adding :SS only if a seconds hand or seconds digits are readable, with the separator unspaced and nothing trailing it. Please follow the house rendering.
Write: 7:35
